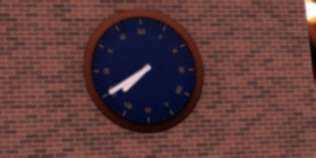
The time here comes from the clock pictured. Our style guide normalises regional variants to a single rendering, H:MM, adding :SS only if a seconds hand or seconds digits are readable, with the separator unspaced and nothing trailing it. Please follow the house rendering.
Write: 7:40
